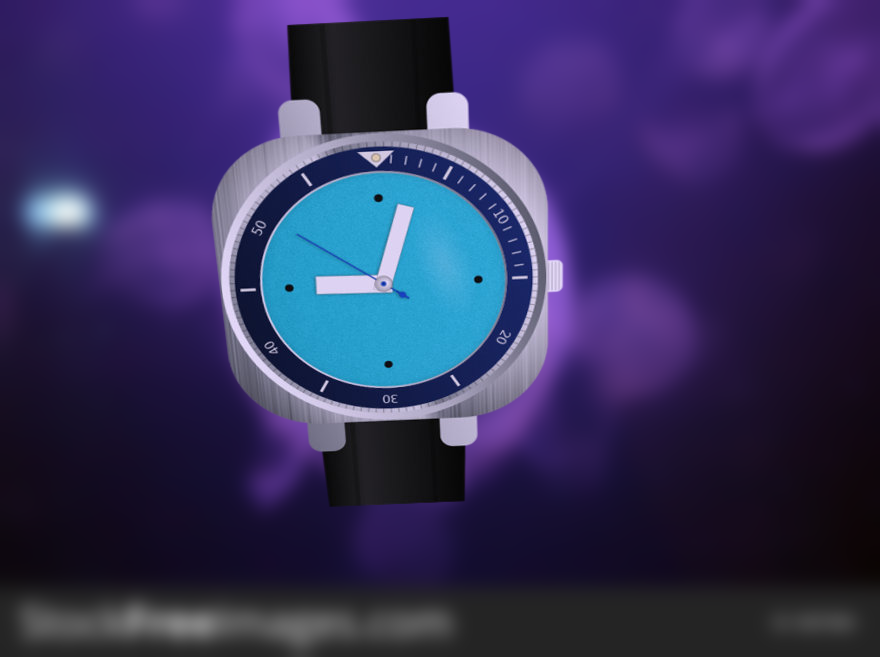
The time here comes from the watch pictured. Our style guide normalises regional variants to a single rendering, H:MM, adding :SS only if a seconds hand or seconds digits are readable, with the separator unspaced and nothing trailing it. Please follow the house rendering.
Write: 9:02:51
